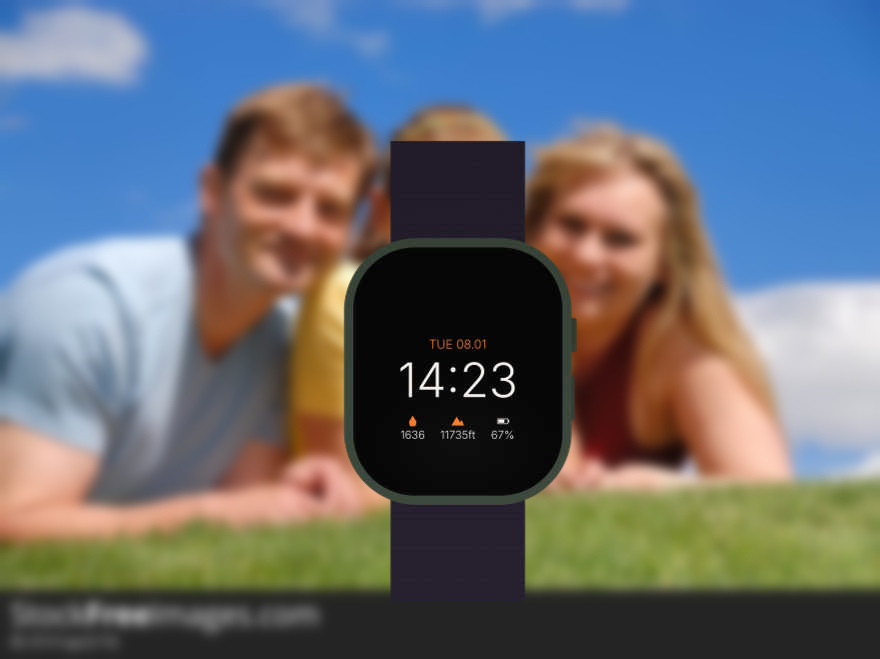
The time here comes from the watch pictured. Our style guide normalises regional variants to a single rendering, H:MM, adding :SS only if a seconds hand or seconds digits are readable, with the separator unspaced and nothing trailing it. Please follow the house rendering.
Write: 14:23
